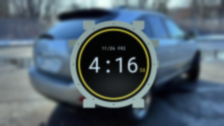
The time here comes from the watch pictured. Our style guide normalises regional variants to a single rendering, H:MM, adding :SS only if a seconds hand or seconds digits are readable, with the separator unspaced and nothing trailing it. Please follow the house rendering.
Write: 4:16
